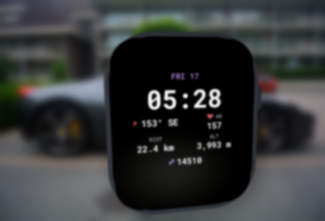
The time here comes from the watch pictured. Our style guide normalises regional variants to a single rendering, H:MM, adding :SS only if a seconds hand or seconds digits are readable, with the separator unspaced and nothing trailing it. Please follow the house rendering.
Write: 5:28
